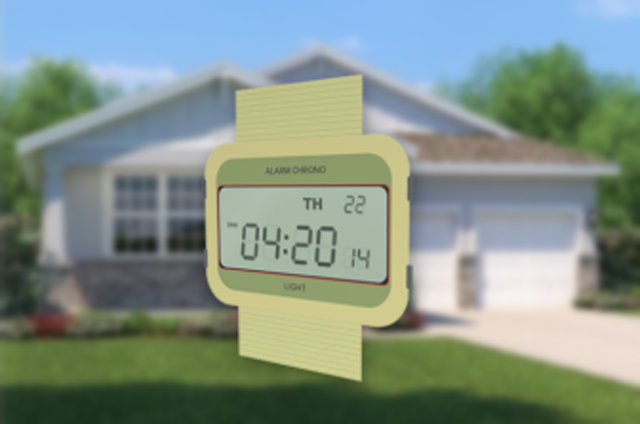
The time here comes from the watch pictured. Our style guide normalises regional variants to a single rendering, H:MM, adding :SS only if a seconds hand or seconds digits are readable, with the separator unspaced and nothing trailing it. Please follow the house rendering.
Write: 4:20:14
